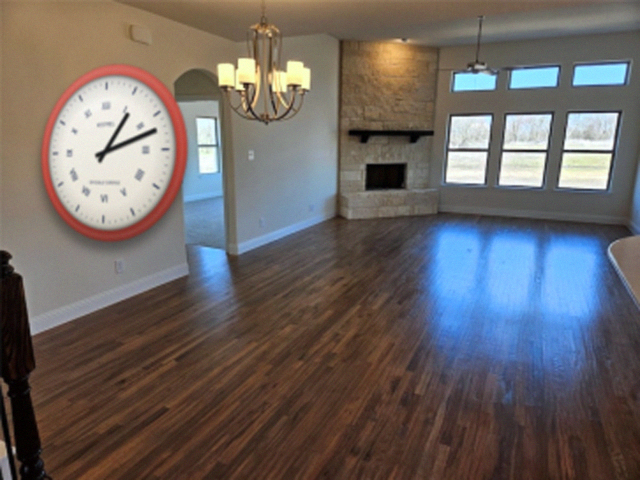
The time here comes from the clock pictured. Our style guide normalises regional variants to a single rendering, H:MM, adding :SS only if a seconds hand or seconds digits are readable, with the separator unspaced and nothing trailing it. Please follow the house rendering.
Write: 1:12
